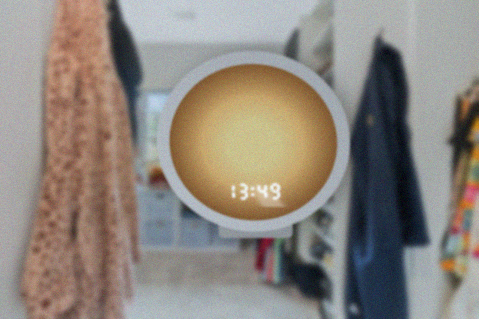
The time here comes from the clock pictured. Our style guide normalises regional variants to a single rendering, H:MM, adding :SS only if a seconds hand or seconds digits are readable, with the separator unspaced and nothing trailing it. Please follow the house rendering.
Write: 13:49
